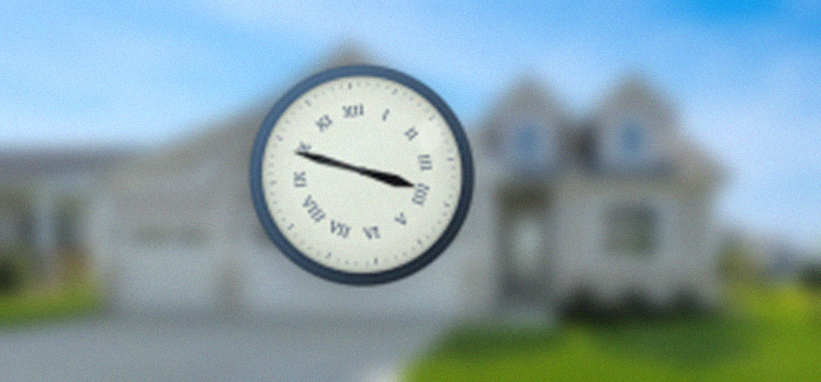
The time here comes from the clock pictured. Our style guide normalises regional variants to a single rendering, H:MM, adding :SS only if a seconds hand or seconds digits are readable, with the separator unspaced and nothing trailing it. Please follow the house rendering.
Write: 3:49
